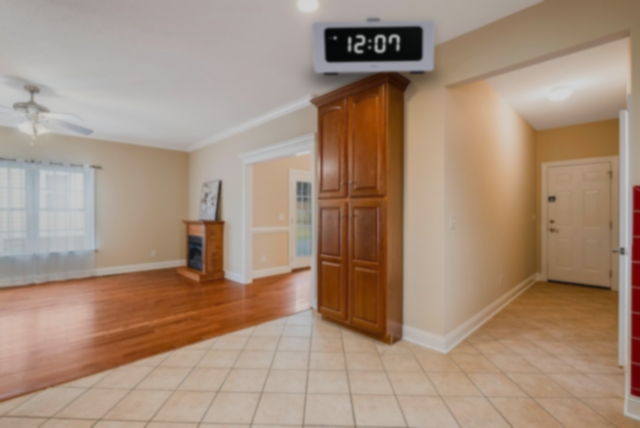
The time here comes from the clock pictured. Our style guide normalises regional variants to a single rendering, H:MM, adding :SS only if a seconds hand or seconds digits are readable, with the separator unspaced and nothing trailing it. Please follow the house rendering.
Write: 12:07
